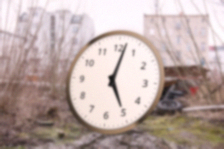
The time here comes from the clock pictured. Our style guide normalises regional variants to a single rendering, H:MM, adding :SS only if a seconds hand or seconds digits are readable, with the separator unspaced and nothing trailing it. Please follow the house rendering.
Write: 5:02
